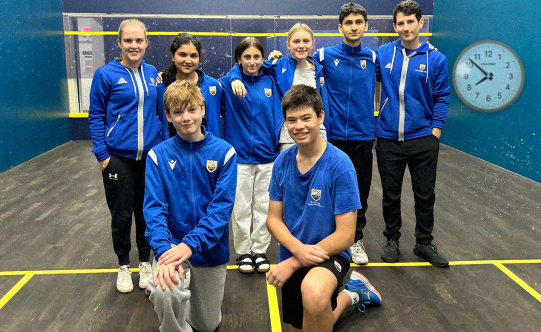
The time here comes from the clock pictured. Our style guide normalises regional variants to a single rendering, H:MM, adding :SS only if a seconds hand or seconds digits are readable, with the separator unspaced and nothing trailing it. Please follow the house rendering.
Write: 7:52
